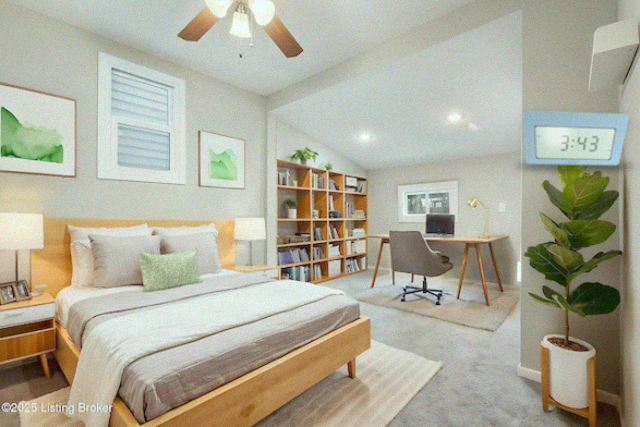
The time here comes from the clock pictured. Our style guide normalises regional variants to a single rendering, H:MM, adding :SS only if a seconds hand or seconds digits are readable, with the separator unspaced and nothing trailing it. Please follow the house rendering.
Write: 3:43
